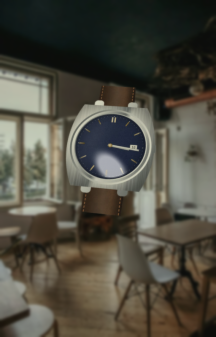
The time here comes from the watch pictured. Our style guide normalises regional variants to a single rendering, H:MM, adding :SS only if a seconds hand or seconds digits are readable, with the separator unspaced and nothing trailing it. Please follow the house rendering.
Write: 3:16
